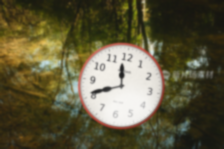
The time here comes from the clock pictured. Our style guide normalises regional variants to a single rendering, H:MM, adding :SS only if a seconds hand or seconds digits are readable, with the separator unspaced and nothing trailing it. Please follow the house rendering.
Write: 11:41
